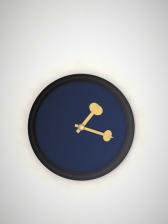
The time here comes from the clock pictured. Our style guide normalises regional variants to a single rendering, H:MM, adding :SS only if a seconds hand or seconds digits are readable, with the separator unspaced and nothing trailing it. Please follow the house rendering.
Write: 1:18
